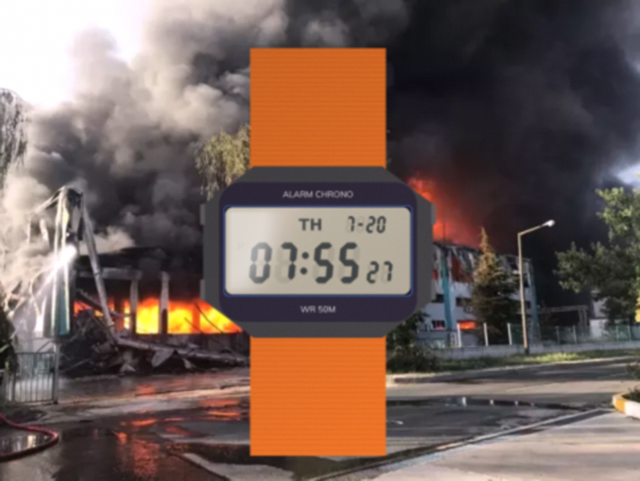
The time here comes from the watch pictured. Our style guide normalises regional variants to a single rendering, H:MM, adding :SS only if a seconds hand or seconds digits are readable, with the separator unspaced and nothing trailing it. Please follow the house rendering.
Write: 7:55:27
